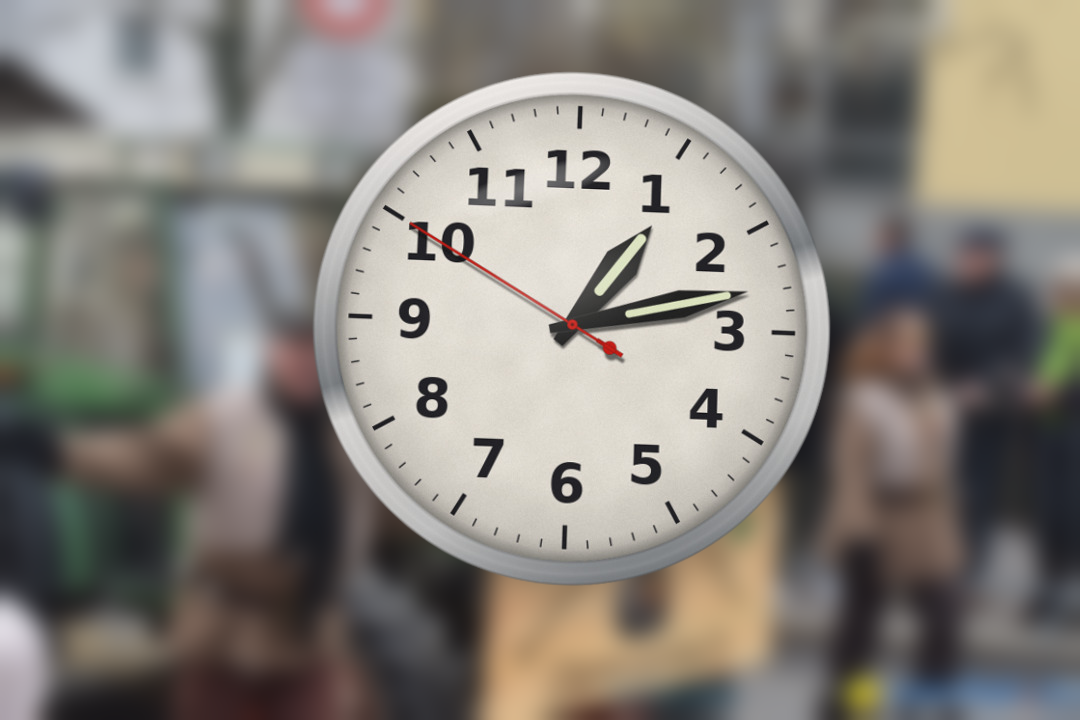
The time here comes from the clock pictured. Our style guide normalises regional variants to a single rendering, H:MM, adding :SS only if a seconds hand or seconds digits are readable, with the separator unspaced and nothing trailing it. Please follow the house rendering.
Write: 1:12:50
